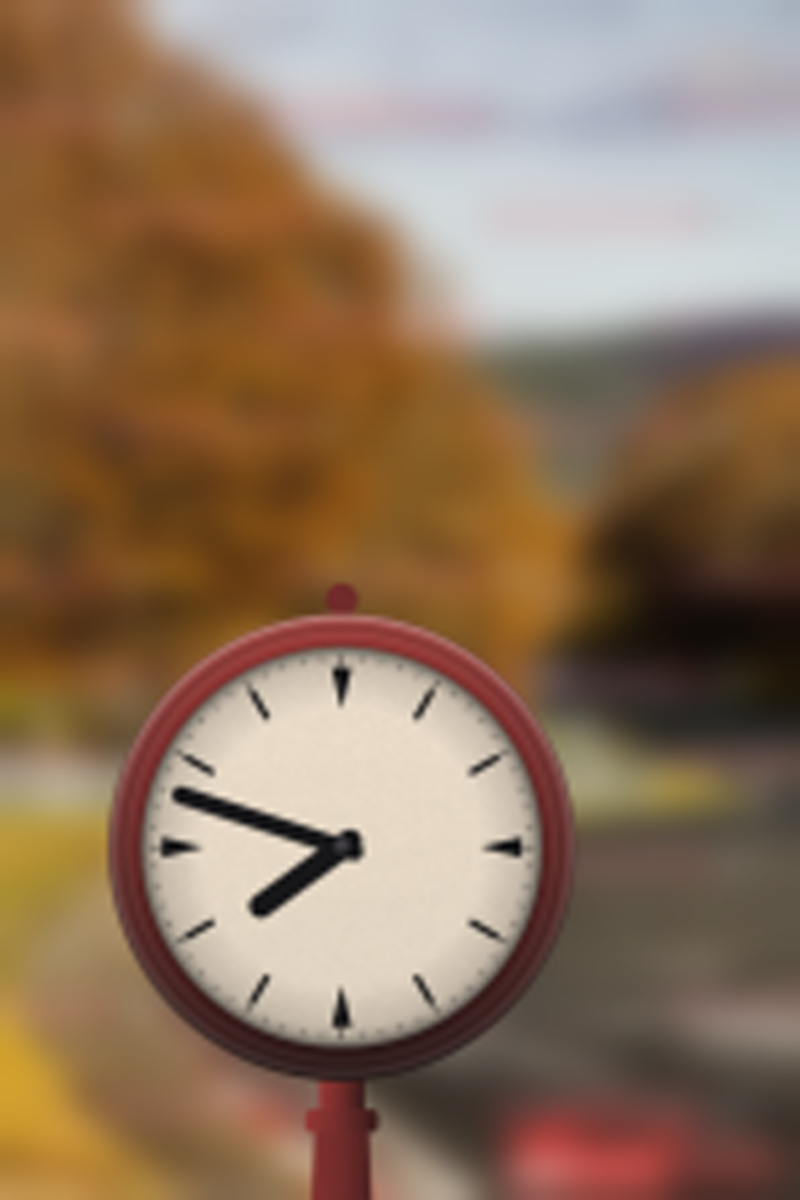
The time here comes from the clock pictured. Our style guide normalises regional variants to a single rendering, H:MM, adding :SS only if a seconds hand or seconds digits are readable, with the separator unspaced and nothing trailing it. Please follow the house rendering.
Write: 7:48
